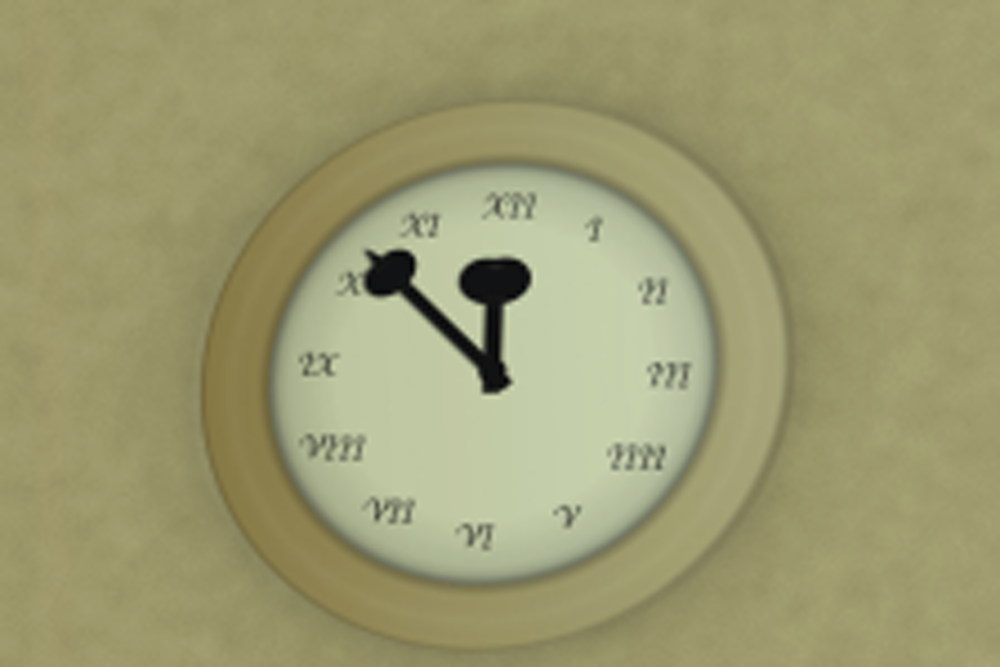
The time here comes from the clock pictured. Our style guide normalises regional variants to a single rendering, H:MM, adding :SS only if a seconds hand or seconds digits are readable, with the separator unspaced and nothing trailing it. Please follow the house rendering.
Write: 11:52
